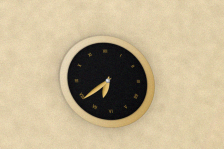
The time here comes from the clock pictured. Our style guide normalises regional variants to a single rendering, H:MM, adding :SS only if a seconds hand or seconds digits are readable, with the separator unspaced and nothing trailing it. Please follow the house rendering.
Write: 6:39
